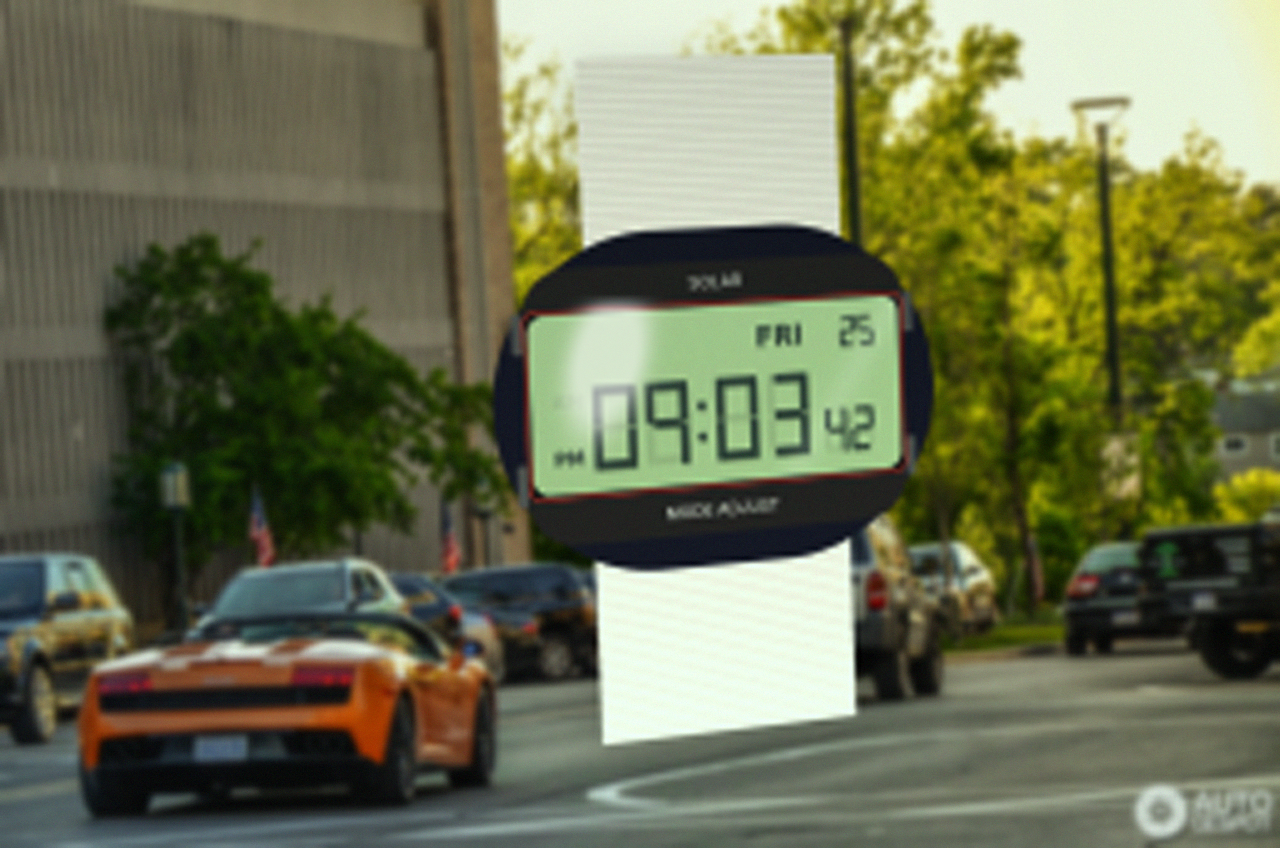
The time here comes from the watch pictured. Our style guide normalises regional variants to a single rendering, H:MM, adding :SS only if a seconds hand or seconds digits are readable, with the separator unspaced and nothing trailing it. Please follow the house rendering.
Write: 9:03:42
